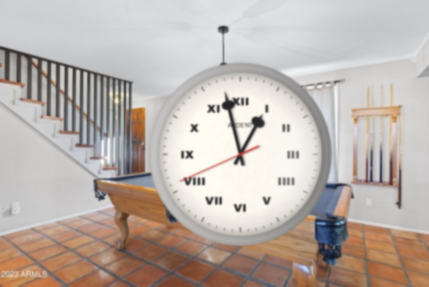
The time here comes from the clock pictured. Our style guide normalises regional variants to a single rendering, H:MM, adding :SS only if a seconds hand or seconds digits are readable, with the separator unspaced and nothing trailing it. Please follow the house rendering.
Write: 12:57:41
